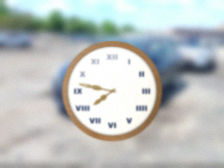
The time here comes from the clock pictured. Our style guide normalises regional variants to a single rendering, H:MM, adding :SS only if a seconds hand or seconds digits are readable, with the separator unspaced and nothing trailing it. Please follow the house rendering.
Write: 7:47
